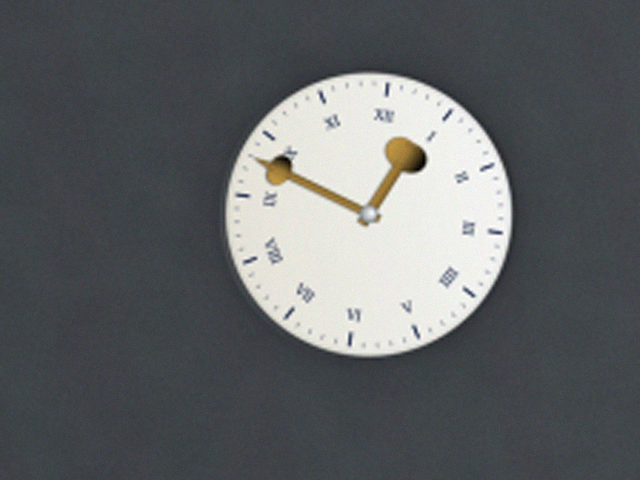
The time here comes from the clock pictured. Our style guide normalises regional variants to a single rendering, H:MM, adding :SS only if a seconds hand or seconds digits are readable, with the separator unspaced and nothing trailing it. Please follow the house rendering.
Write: 12:48
